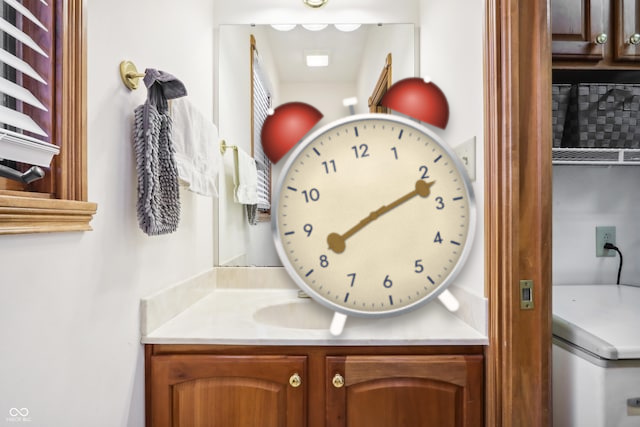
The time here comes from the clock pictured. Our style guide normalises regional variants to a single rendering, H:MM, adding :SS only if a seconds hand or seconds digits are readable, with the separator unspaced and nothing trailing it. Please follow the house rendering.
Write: 8:12
